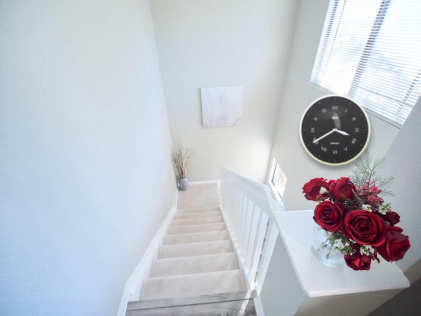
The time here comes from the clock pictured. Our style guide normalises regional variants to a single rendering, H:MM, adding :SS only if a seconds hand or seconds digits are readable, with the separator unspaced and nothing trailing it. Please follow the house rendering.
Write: 3:40
